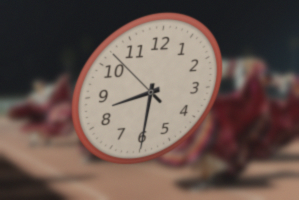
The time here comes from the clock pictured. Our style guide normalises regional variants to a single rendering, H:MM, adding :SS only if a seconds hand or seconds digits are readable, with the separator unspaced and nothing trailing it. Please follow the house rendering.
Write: 8:29:52
